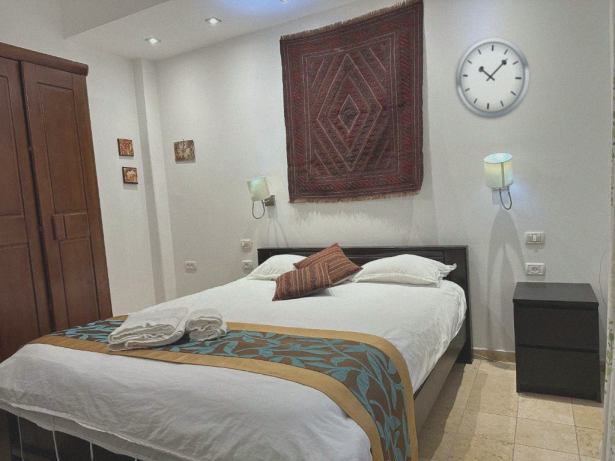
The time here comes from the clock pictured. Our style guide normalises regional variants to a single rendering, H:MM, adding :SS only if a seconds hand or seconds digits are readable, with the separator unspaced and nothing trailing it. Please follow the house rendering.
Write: 10:07
